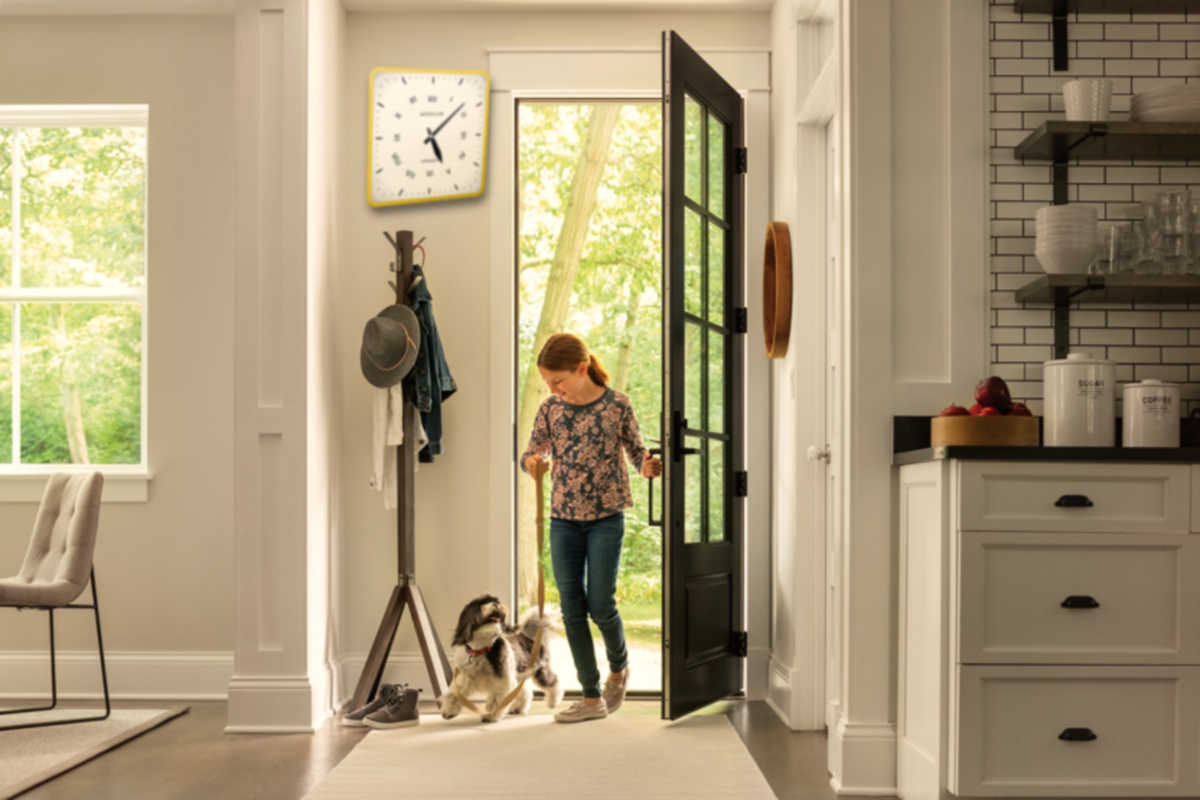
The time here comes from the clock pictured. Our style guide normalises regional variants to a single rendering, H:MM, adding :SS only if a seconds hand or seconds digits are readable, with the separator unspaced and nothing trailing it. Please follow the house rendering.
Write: 5:08
